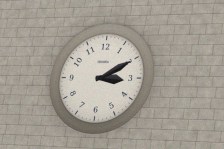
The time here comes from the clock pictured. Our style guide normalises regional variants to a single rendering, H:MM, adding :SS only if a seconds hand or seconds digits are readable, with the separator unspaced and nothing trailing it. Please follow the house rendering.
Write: 3:10
